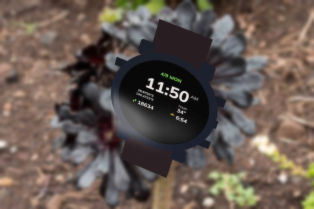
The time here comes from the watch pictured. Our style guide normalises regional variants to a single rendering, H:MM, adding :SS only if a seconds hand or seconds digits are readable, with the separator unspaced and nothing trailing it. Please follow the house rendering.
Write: 11:50
